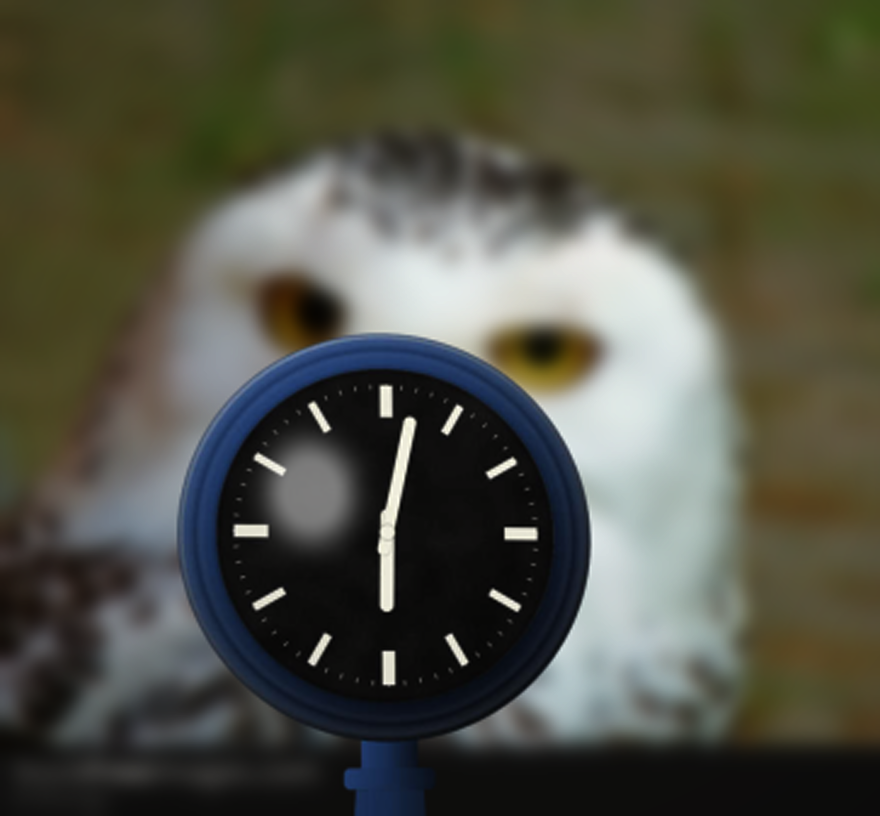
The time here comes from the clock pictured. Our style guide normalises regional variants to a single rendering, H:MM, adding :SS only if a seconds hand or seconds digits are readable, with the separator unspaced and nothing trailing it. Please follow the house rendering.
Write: 6:02
